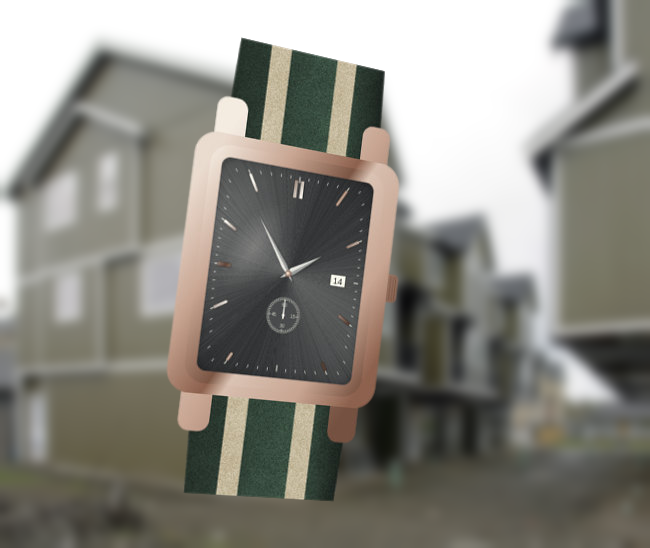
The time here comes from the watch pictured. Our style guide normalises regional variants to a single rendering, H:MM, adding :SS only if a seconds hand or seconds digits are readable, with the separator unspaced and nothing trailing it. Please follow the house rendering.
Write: 1:54
